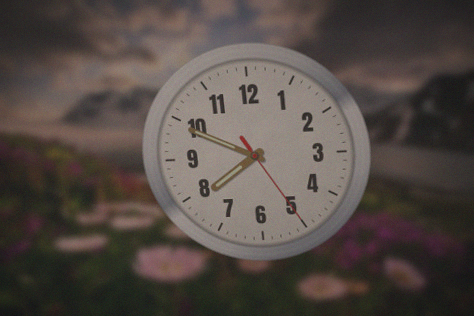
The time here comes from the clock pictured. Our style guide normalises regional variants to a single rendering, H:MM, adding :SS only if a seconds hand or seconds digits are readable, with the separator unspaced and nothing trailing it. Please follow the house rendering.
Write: 7:49:25
